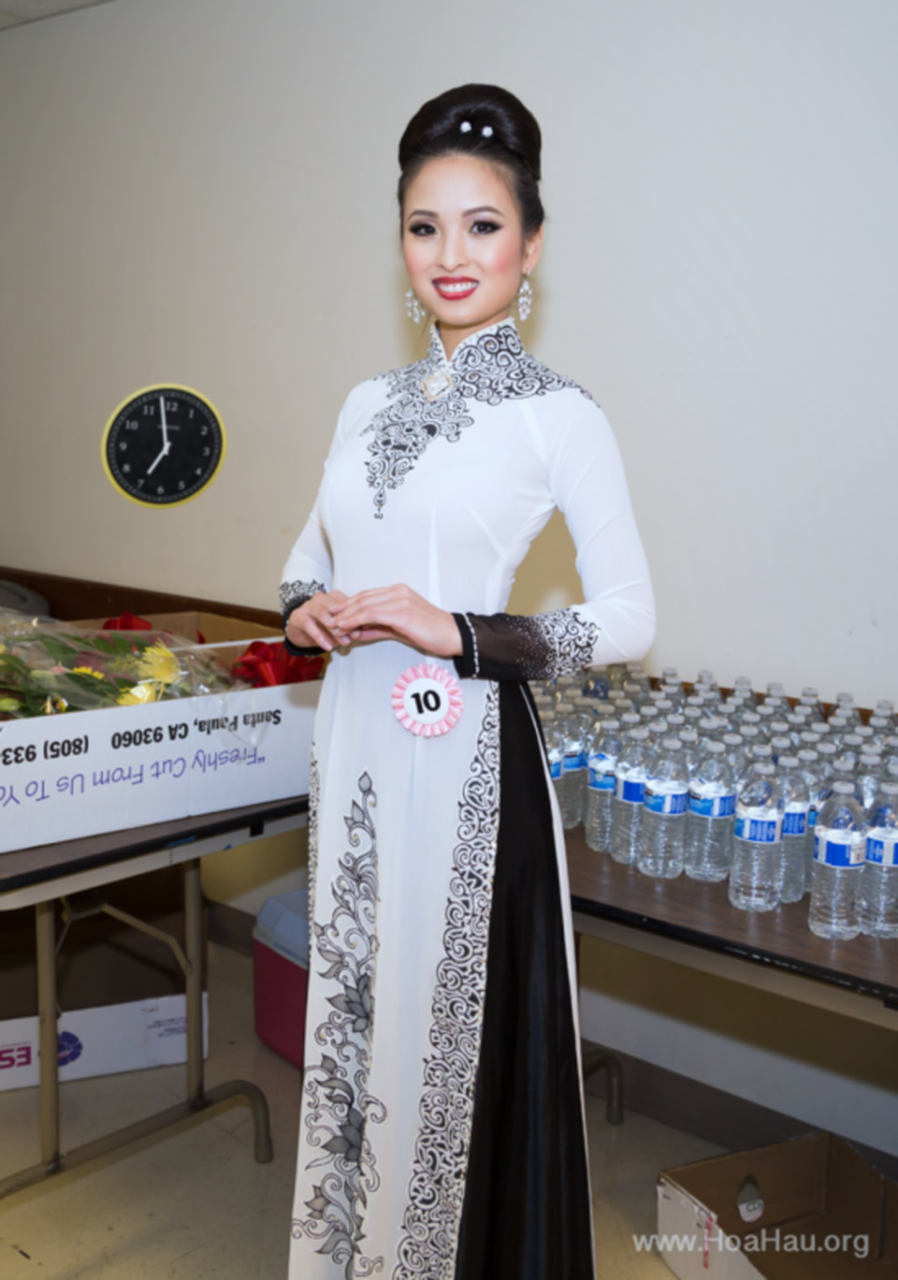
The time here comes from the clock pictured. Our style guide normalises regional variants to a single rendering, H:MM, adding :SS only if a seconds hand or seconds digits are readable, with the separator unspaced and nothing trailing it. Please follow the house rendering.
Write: 6:58
